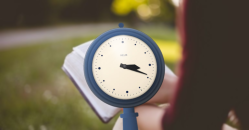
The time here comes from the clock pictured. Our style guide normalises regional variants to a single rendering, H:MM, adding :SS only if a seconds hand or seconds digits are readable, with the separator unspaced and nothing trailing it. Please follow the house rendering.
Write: 3:19
